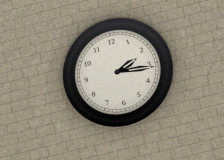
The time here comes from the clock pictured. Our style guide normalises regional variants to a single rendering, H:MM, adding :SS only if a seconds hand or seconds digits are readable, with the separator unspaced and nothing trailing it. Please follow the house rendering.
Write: 2:16
